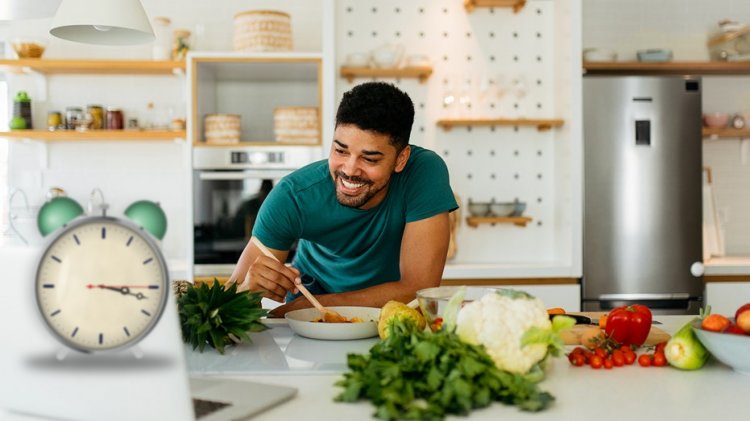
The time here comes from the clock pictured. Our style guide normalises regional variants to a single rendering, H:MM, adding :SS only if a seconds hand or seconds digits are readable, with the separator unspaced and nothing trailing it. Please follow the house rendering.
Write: 3:17:15
